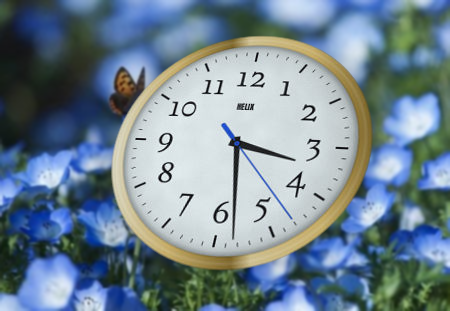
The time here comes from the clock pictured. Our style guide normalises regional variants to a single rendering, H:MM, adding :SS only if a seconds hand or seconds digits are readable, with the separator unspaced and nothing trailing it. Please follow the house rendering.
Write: 3:28:23
